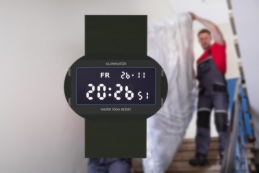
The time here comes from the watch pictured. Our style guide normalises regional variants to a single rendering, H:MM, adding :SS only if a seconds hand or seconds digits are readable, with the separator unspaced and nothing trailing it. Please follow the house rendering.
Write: 20:26
